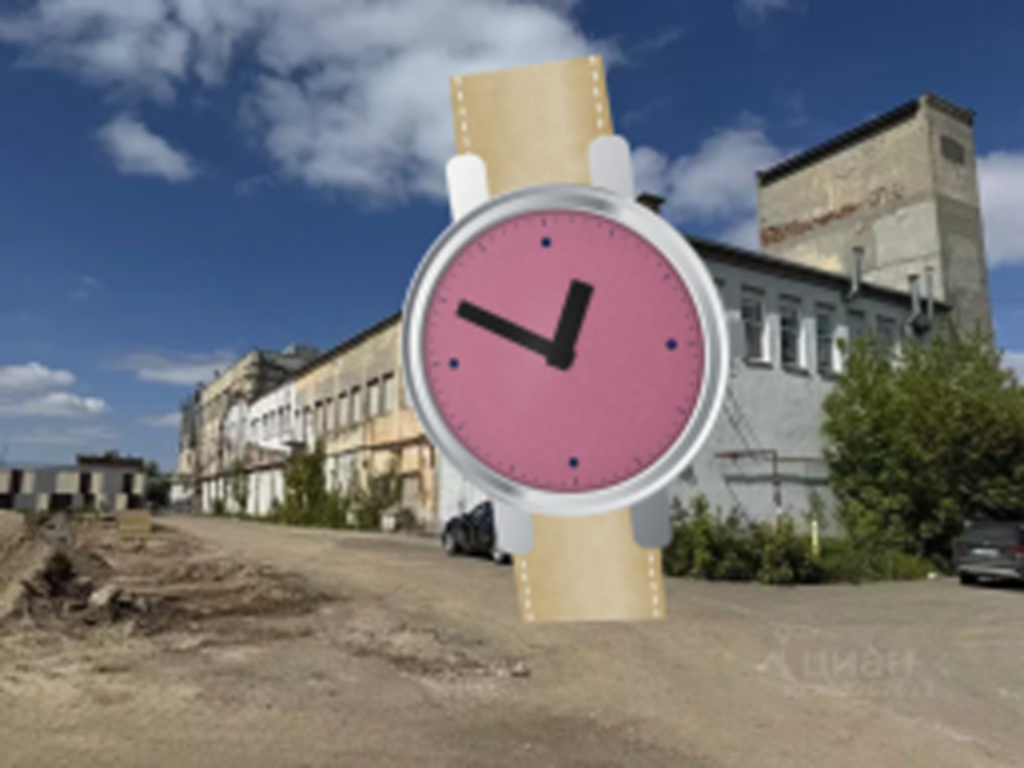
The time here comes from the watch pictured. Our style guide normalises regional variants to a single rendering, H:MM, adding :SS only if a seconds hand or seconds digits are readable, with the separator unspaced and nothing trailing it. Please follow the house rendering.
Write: 12:50
